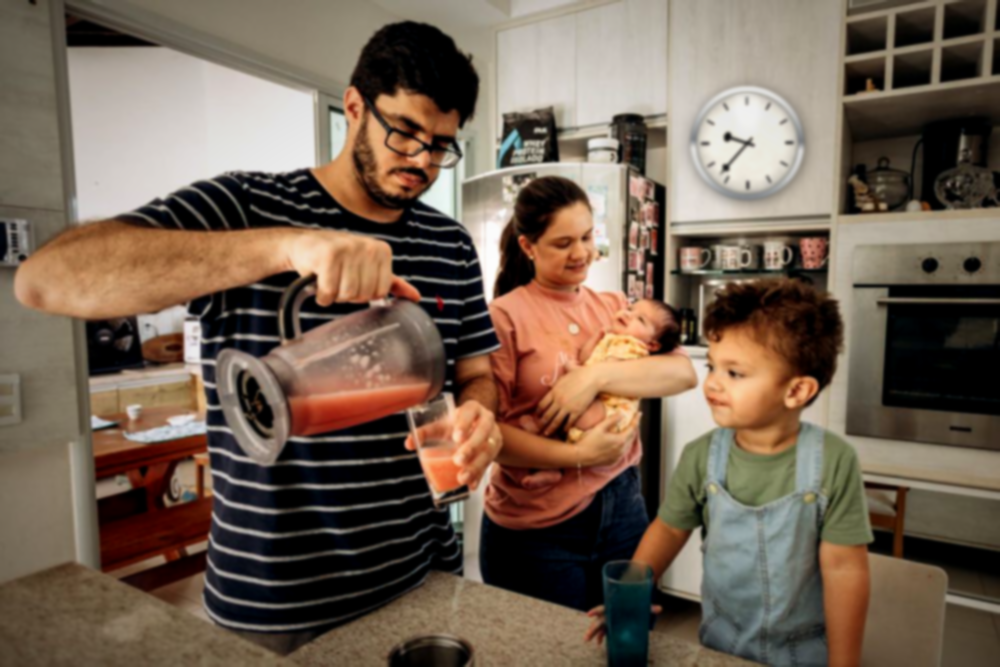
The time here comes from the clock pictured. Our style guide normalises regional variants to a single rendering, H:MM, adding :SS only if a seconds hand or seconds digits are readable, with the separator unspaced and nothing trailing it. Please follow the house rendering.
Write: 9:37
